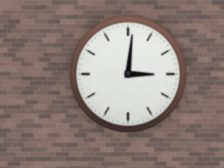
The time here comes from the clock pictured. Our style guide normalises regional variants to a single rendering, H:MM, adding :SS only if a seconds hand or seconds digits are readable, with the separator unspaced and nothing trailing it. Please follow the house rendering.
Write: 3:01
